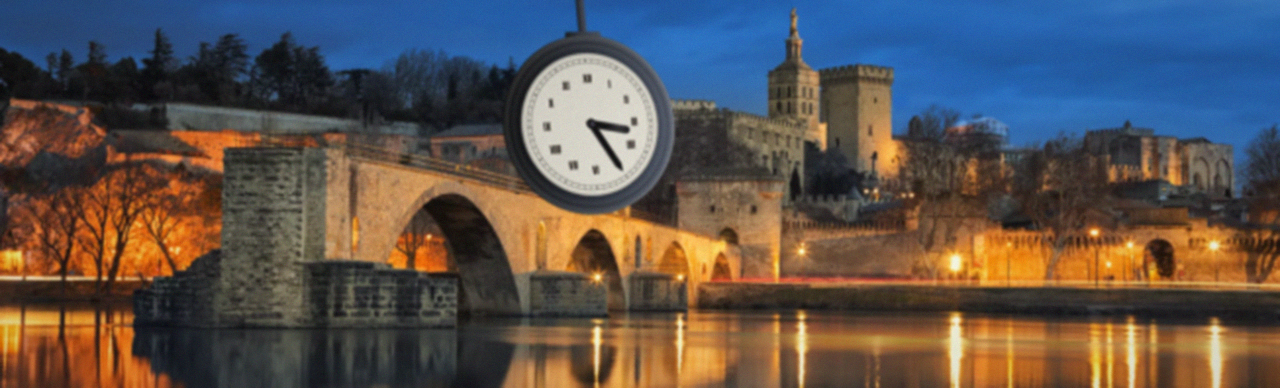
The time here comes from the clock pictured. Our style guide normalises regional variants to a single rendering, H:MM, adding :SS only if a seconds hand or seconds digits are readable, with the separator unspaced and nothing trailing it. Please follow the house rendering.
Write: 3:25
